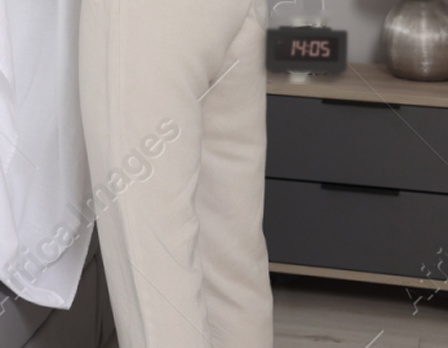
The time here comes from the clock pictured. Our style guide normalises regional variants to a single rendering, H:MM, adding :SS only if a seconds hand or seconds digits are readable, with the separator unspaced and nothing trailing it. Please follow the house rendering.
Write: 14:05
